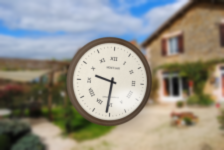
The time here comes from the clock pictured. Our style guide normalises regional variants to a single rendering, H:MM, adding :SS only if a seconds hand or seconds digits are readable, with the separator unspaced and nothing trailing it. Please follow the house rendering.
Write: 9:31
